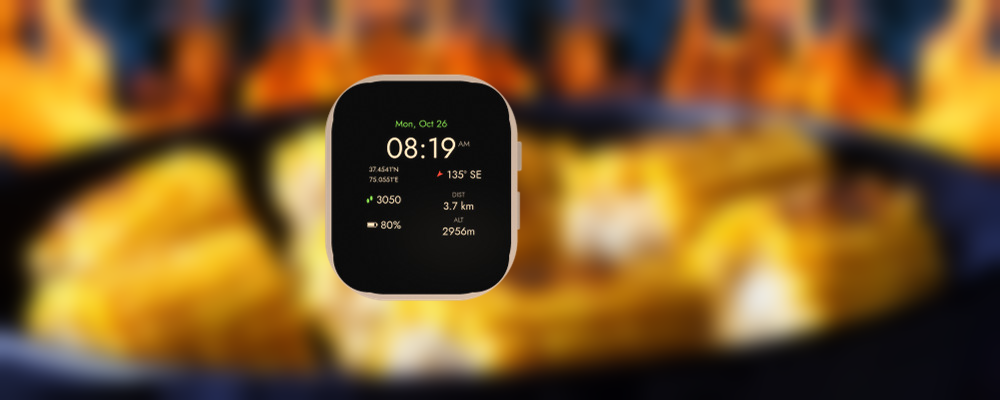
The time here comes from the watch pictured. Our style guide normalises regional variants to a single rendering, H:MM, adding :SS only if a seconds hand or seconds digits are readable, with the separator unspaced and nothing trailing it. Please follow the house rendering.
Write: 8:19
